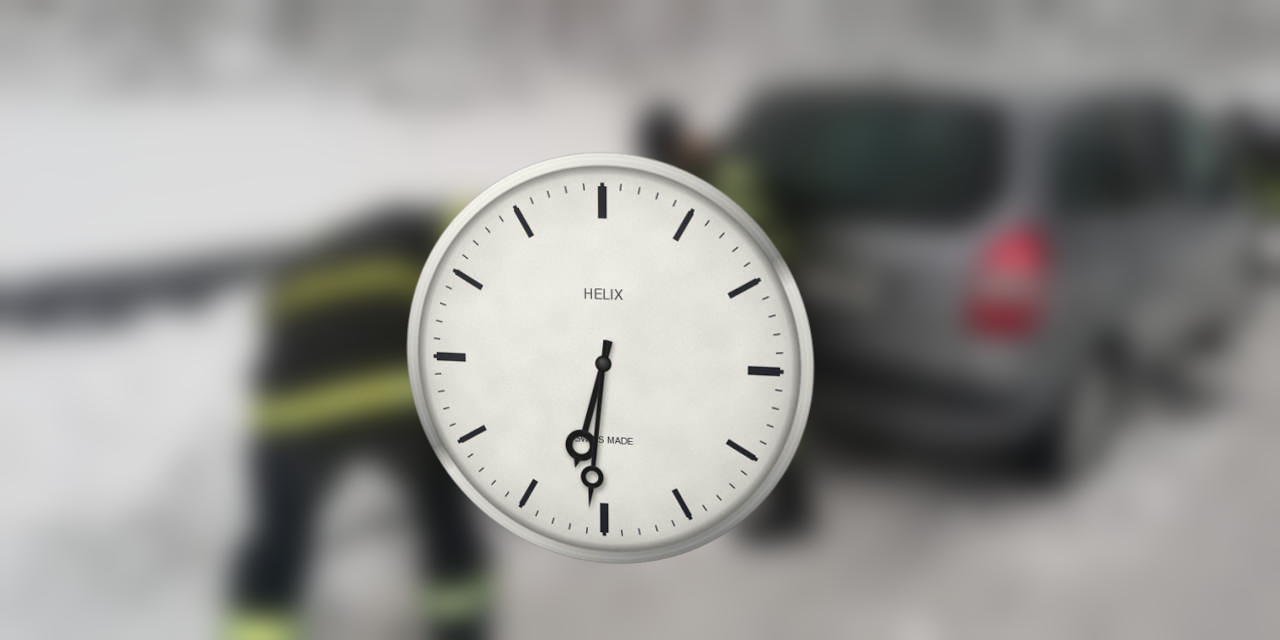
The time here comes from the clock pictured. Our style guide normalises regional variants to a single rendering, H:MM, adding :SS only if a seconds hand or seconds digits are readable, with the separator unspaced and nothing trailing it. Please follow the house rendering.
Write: 6:31
